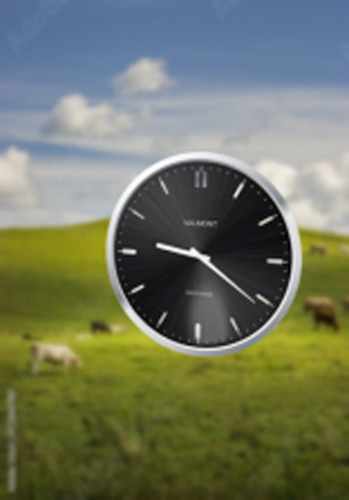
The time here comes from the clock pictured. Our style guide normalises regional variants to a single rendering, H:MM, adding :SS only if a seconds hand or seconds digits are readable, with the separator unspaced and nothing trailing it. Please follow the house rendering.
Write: 9:21
